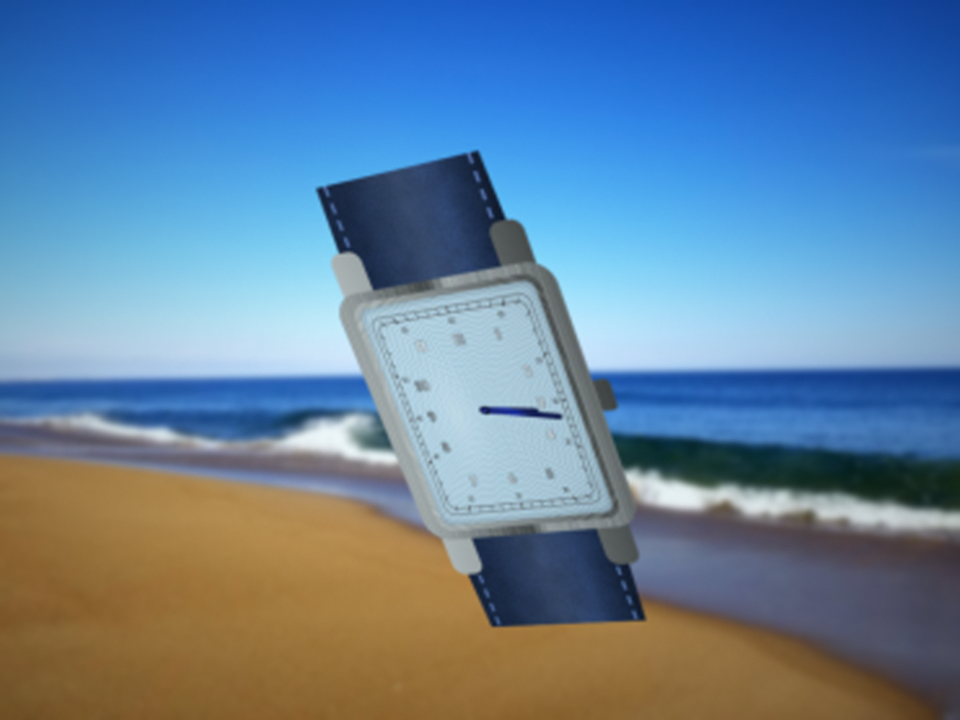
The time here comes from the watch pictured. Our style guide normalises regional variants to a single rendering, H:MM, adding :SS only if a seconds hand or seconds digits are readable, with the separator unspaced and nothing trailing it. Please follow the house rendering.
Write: 3:17
